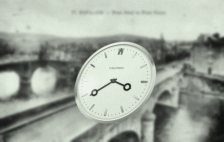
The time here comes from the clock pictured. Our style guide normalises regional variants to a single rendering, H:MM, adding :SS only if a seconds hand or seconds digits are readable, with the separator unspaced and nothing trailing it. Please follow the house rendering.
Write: 3:39
